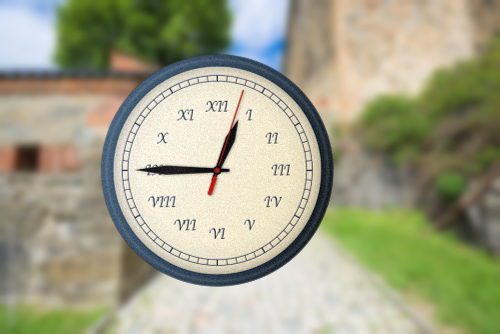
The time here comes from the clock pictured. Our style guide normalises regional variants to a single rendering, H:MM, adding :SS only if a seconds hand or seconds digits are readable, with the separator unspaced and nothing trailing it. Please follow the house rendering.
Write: 12:45:03
